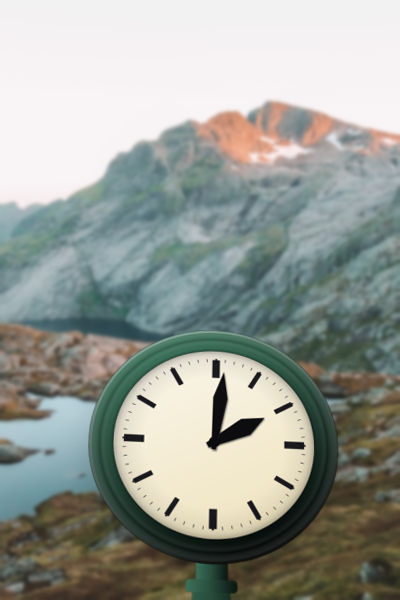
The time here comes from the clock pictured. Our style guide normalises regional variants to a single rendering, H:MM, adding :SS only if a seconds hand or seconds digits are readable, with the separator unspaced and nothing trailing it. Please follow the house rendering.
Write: 2:01
